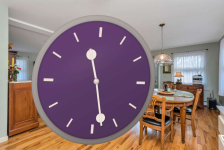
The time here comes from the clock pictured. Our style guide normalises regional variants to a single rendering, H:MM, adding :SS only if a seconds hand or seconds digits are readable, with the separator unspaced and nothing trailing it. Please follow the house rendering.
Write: 11:28
